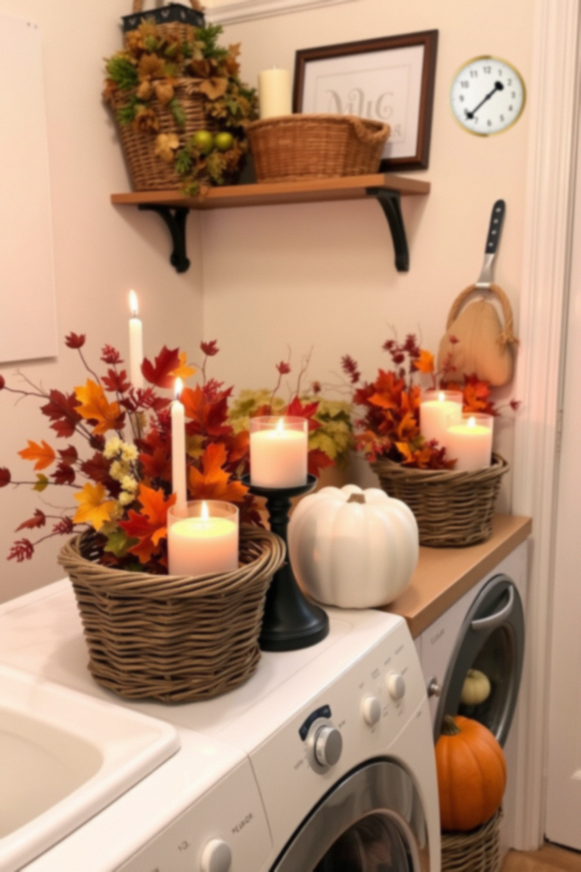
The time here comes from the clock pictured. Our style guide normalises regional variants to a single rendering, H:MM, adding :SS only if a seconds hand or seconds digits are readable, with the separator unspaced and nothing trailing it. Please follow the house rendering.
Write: 1:38
